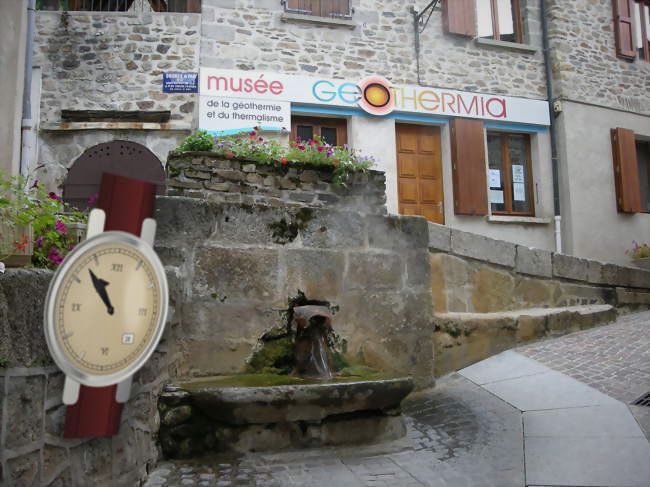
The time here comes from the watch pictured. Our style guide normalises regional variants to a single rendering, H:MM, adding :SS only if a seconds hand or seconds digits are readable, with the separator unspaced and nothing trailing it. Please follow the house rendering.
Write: 10:53
